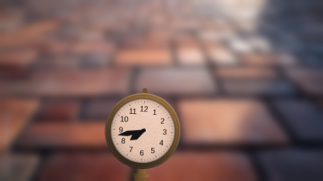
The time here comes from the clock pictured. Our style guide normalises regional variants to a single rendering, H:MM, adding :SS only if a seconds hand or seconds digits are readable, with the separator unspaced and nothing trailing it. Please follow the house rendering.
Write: 7:43
